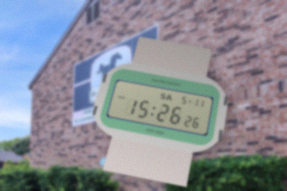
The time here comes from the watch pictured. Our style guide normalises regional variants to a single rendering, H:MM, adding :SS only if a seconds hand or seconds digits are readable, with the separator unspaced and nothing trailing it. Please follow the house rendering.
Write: 15:26:26
